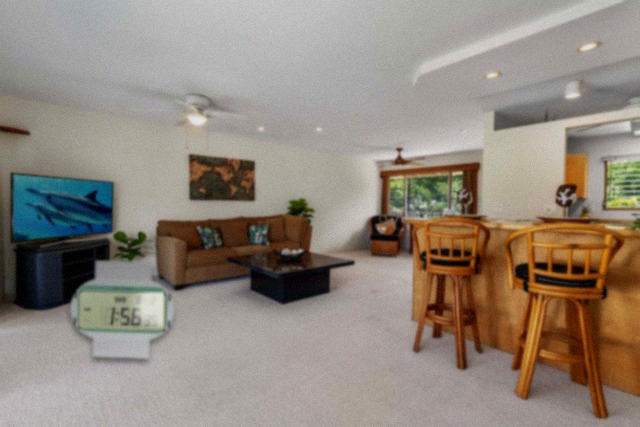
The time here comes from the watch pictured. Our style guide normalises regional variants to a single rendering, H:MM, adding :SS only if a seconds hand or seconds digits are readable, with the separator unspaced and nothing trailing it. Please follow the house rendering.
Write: 1:56
